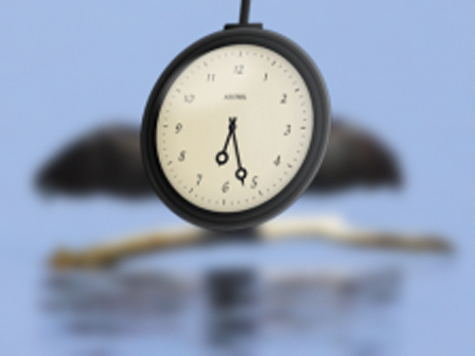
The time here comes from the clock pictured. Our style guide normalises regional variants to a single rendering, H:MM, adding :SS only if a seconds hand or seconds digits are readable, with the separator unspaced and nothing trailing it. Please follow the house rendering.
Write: 6:27
